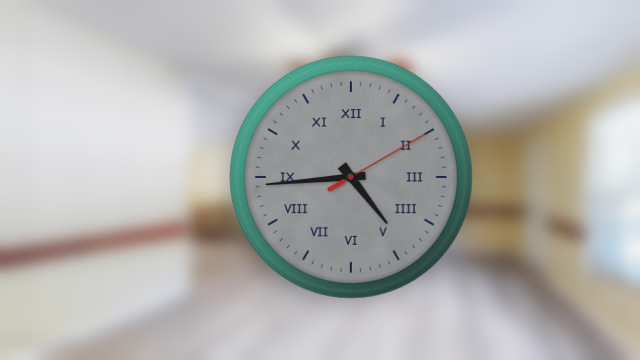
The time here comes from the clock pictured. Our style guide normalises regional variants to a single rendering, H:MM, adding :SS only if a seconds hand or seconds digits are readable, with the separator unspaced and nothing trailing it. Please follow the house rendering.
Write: 4:44:10
